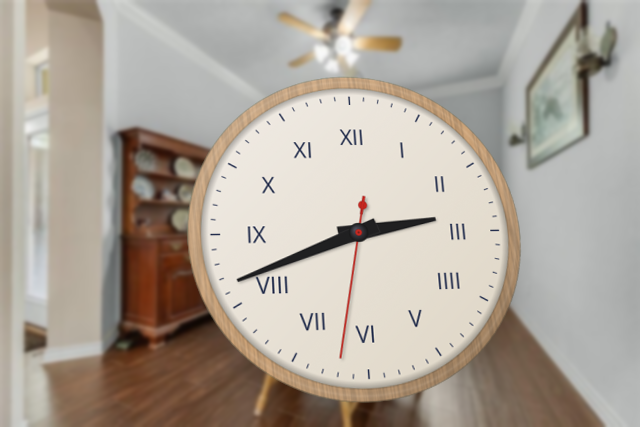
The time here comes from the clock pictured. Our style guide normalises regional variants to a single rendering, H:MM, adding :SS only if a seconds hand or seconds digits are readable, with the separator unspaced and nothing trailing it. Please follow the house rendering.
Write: 2:41:32
